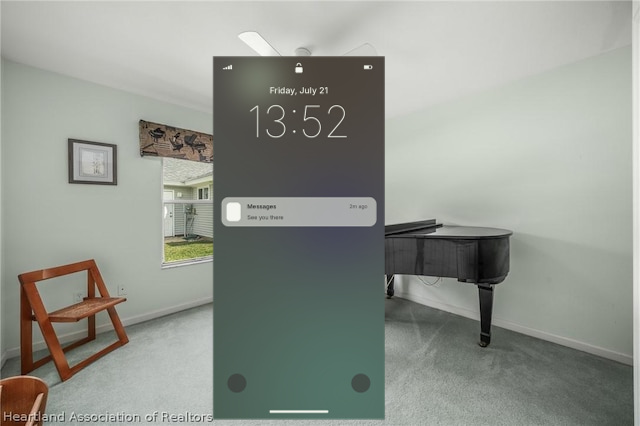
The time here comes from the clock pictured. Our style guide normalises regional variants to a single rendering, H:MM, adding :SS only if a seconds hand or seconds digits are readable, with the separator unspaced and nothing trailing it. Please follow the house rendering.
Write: 13:52
